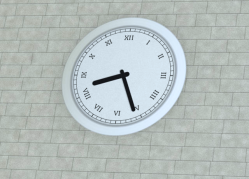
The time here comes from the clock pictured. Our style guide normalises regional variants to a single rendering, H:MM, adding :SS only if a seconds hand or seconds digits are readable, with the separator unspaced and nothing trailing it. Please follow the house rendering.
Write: 8:26
